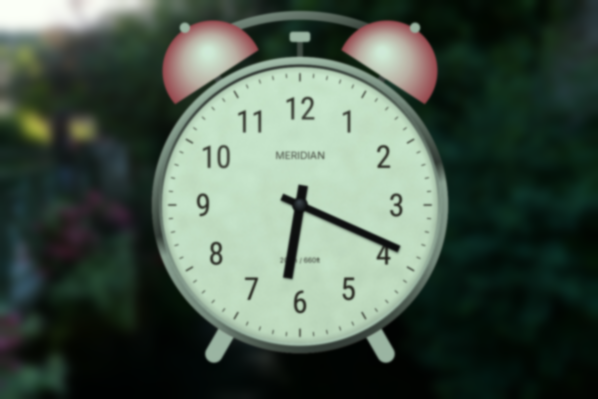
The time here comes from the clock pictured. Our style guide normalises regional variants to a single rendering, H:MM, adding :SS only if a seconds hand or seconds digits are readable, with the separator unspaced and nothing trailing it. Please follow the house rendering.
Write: 6:19
